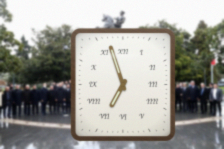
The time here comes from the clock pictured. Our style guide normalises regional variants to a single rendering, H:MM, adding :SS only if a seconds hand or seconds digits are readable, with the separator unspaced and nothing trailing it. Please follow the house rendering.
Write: 6:57
